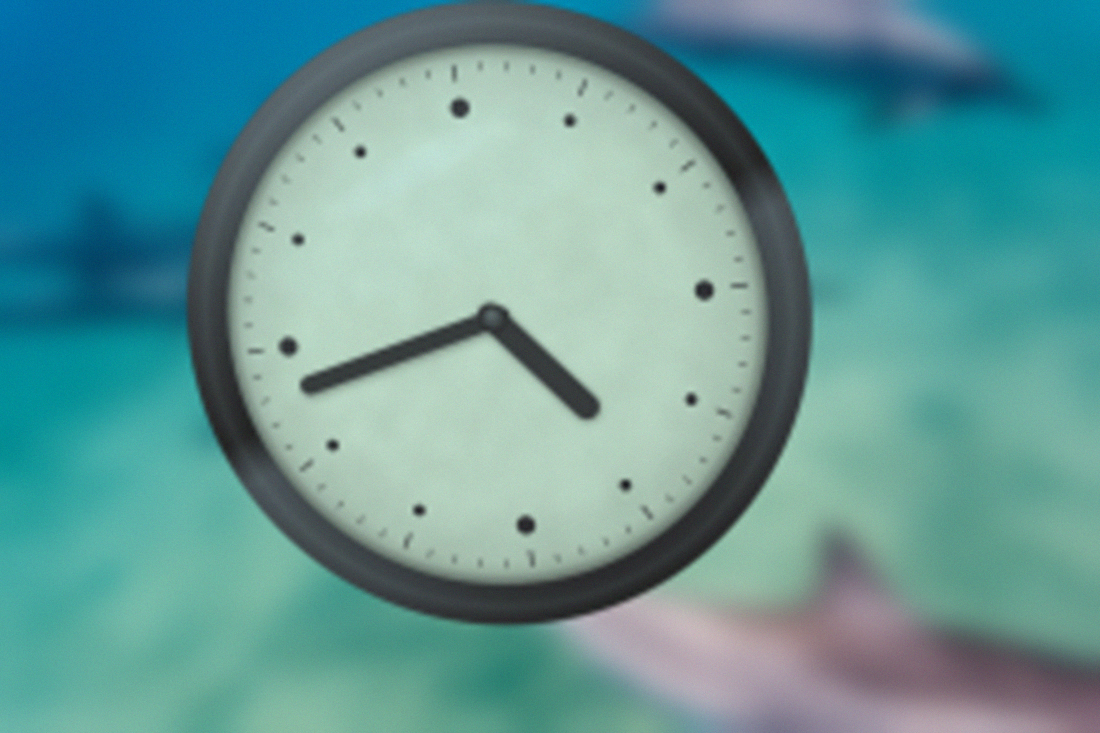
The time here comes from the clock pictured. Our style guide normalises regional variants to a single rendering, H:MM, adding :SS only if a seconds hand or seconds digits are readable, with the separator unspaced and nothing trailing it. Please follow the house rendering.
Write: 4:43
